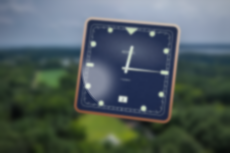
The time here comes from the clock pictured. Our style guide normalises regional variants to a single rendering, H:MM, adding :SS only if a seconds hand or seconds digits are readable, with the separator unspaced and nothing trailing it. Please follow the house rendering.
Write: 12:15
